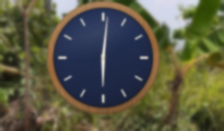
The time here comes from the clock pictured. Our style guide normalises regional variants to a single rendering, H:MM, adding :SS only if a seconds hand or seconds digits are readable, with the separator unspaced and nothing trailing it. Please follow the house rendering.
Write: 6:01
